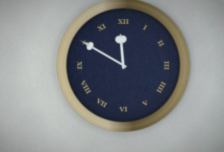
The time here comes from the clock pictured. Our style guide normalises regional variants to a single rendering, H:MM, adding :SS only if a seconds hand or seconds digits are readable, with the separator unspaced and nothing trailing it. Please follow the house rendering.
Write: 11:50
